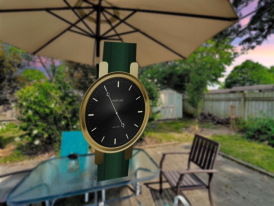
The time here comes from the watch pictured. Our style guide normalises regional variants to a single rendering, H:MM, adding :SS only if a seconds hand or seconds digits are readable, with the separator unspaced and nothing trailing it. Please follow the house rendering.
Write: 4:55
